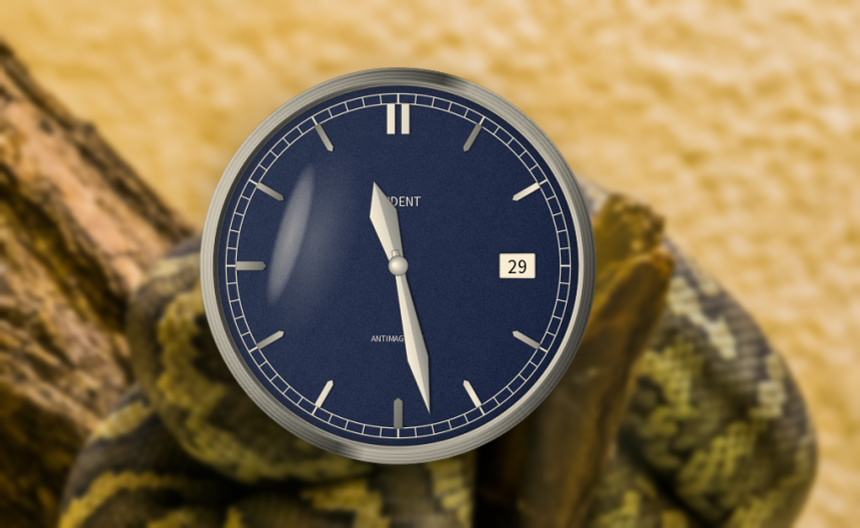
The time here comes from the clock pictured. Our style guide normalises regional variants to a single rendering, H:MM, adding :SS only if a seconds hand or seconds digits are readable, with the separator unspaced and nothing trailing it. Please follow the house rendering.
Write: 11:28
